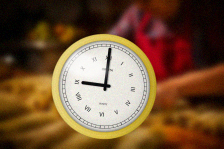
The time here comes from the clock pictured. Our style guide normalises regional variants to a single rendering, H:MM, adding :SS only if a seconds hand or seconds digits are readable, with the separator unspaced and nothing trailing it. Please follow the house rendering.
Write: 9:00
